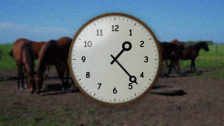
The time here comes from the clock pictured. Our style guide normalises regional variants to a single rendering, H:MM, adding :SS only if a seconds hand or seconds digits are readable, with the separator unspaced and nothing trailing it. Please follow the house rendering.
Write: 1:23
